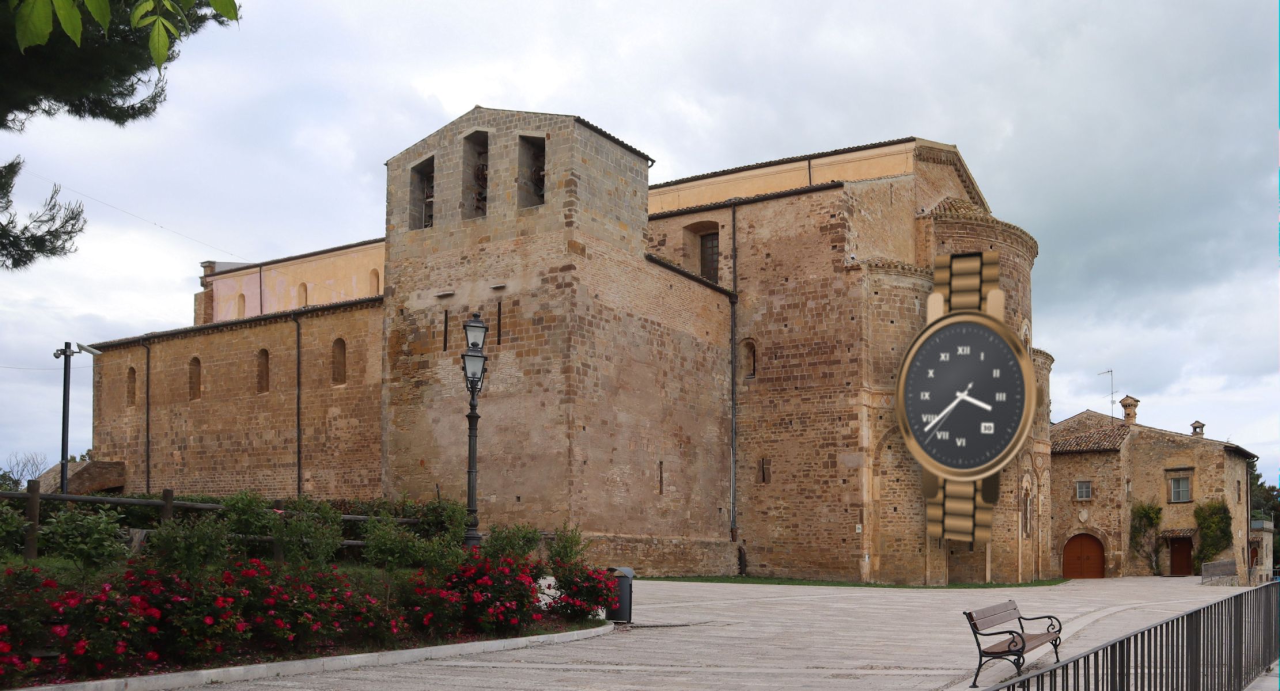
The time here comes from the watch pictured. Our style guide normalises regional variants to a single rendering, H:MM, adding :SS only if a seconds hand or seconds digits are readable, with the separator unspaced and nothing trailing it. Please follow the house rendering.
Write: 3:38:37
